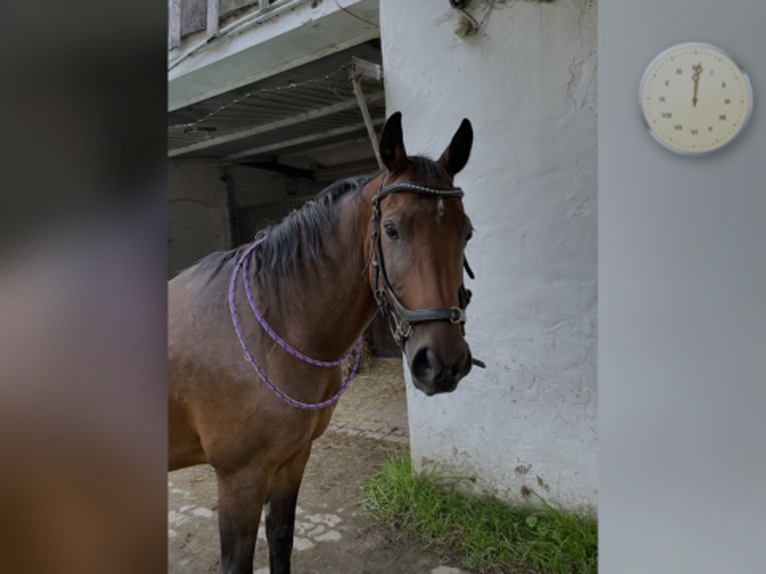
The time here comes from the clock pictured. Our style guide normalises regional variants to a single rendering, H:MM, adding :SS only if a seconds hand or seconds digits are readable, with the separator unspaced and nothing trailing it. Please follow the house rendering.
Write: 12:01
